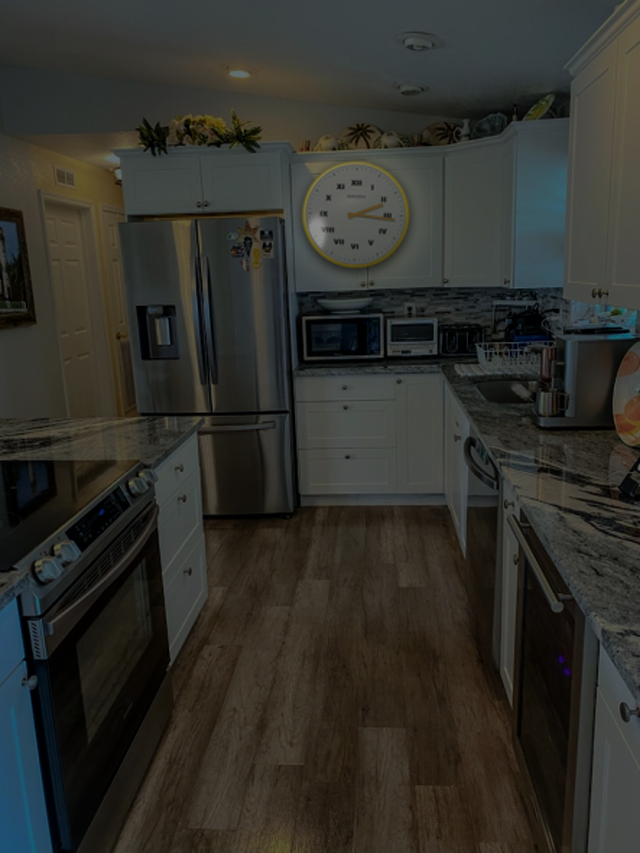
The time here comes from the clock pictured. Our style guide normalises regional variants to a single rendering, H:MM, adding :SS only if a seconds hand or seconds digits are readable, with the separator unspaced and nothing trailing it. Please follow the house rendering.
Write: 2:16
